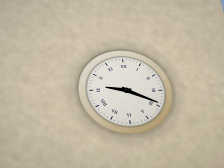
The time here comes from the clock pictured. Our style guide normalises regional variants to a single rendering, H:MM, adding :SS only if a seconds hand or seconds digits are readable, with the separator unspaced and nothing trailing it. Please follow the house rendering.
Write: 9:19
